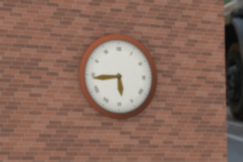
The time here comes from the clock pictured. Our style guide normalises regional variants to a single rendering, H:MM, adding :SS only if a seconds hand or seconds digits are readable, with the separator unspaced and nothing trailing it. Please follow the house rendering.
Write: 5:44
